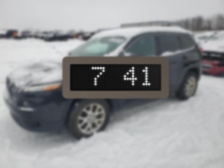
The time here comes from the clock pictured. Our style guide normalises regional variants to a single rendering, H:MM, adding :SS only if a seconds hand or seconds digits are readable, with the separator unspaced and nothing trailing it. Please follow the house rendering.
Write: 7:41
